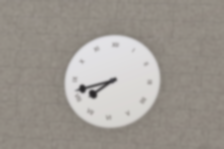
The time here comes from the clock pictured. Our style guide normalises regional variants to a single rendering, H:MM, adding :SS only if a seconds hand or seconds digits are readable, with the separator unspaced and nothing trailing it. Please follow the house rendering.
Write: 7:42
